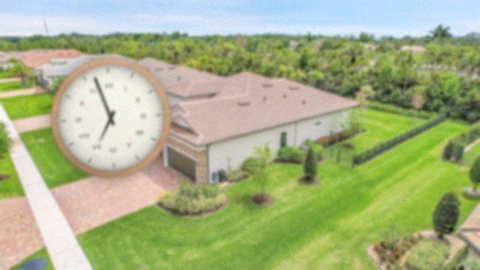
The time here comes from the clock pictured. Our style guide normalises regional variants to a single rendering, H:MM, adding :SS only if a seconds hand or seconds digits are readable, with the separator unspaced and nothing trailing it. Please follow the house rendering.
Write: 6:57
